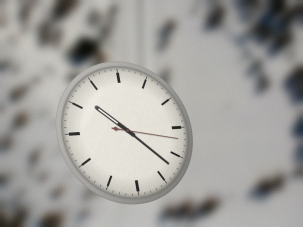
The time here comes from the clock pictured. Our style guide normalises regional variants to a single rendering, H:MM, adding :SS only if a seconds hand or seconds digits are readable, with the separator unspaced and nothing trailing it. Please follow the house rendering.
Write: 10:22:17
